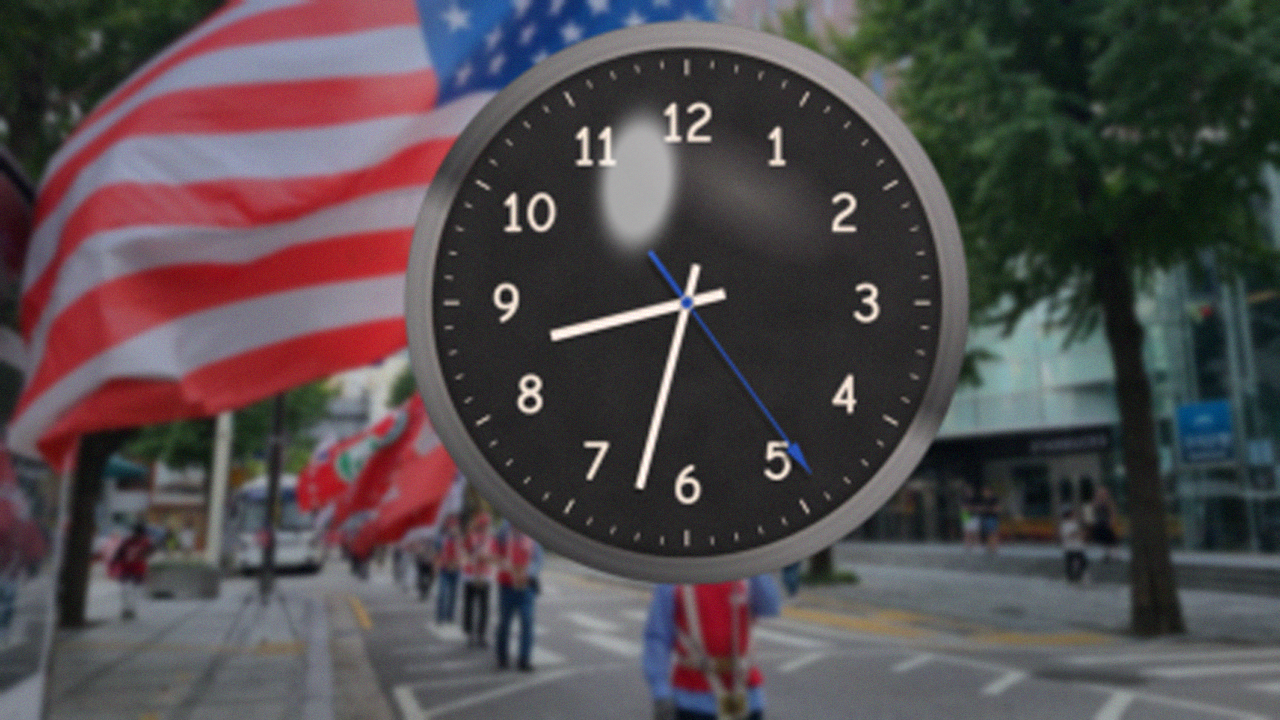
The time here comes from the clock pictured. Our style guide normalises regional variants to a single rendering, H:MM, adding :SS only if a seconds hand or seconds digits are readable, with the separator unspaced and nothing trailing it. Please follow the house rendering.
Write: 8:32:24
